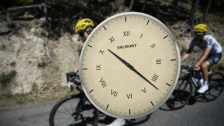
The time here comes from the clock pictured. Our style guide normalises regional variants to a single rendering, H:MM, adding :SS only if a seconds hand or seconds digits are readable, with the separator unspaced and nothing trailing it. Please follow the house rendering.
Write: 10:22
